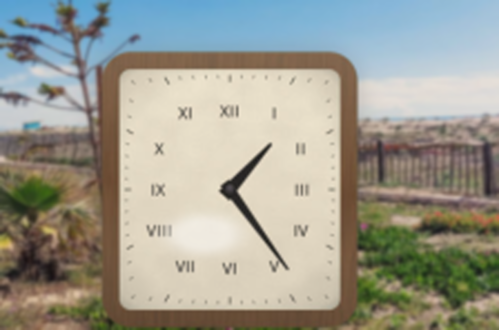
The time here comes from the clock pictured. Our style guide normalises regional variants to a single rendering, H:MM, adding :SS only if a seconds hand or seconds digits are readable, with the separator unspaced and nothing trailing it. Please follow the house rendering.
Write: 1:24
